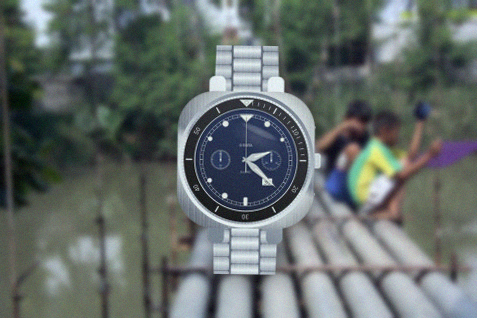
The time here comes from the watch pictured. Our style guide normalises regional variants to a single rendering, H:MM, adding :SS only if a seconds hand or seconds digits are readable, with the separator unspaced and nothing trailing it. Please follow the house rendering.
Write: 2:22
